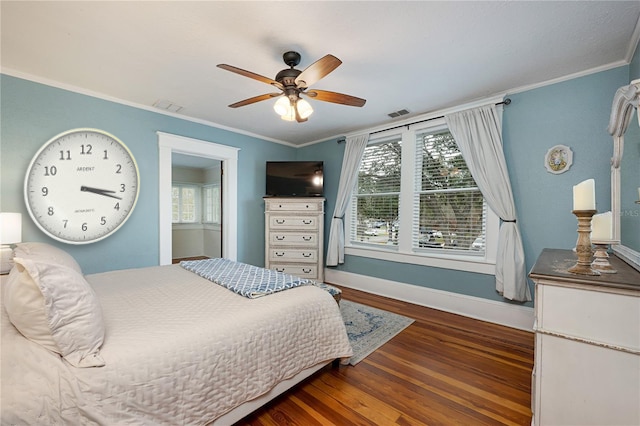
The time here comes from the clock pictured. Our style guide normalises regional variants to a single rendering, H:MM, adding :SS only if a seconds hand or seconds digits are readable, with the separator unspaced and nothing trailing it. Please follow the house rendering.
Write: 3:18
